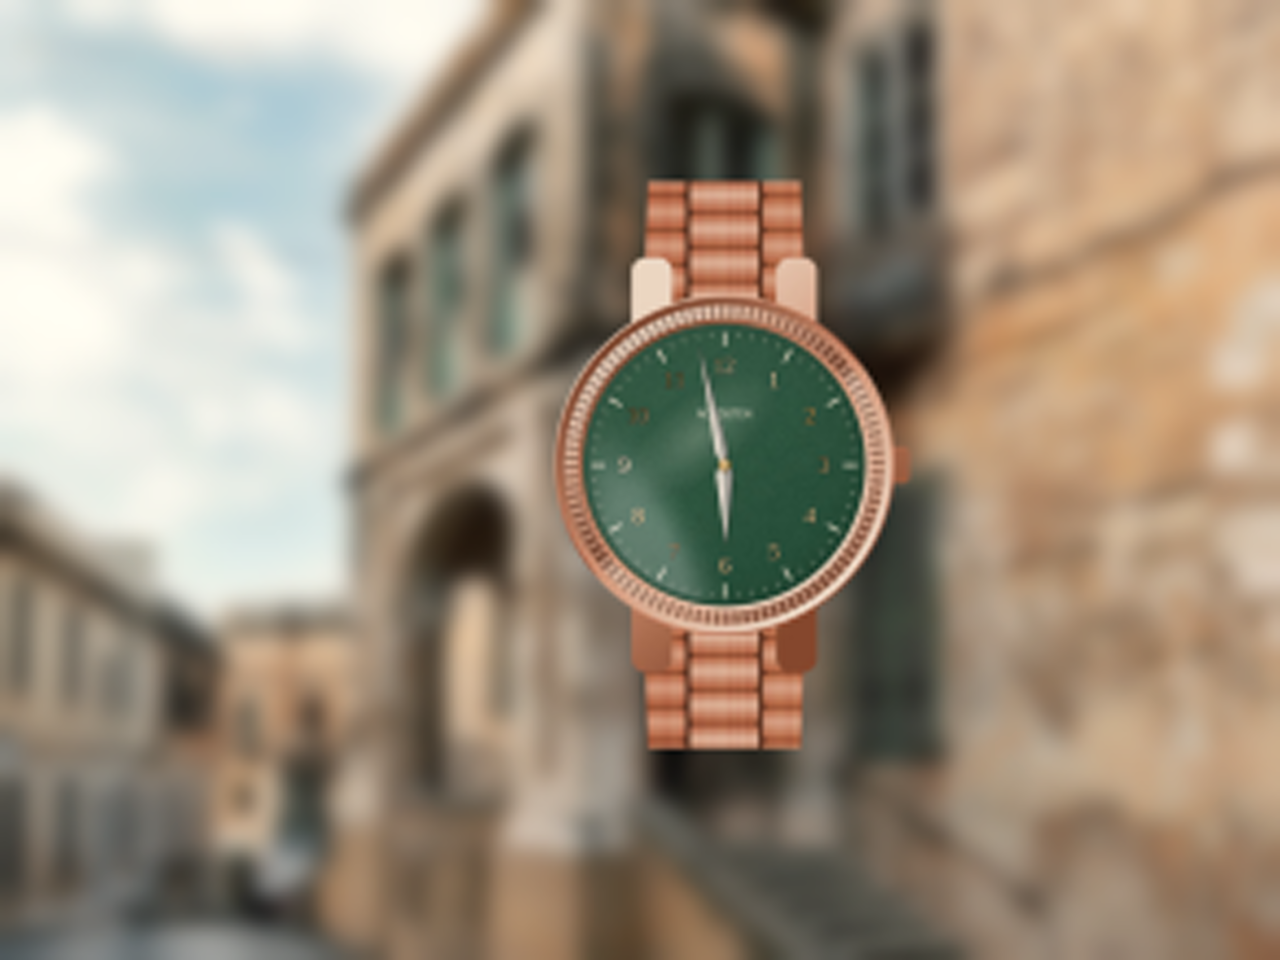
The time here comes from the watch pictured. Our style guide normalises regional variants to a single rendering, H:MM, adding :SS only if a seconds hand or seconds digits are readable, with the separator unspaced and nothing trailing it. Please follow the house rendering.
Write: 5:58
